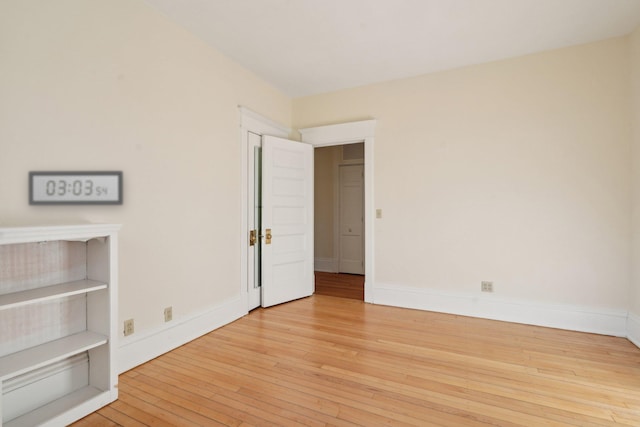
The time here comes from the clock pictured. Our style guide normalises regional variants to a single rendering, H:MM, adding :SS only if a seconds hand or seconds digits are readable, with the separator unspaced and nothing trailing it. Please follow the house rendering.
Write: 3:03
